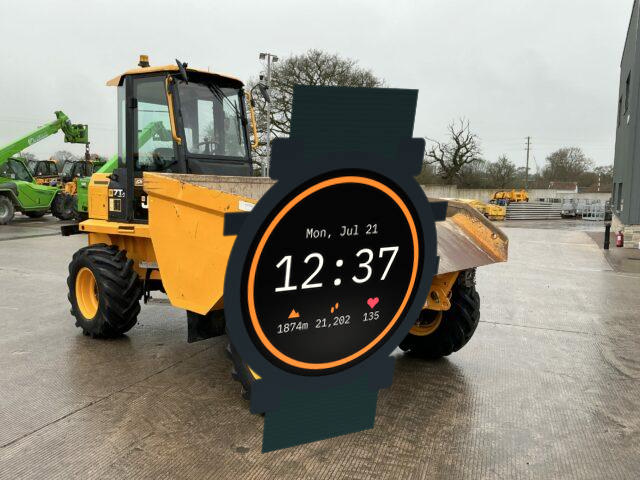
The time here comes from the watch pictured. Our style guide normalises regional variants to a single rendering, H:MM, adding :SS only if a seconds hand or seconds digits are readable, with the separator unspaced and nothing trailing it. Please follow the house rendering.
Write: 12:37
